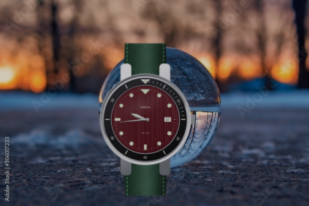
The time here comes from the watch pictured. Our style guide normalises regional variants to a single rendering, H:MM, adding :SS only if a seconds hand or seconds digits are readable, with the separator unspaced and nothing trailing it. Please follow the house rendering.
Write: 9:44
